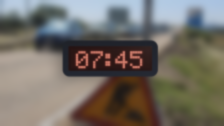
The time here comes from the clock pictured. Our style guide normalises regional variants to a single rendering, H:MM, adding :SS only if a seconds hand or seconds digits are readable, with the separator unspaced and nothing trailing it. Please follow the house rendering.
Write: 7:45
